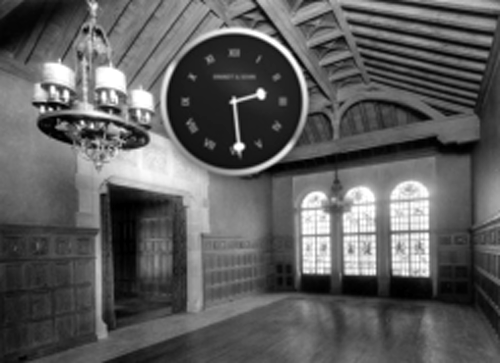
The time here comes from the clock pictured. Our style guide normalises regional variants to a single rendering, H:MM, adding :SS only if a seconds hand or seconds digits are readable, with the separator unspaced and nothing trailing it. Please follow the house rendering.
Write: 2:29
